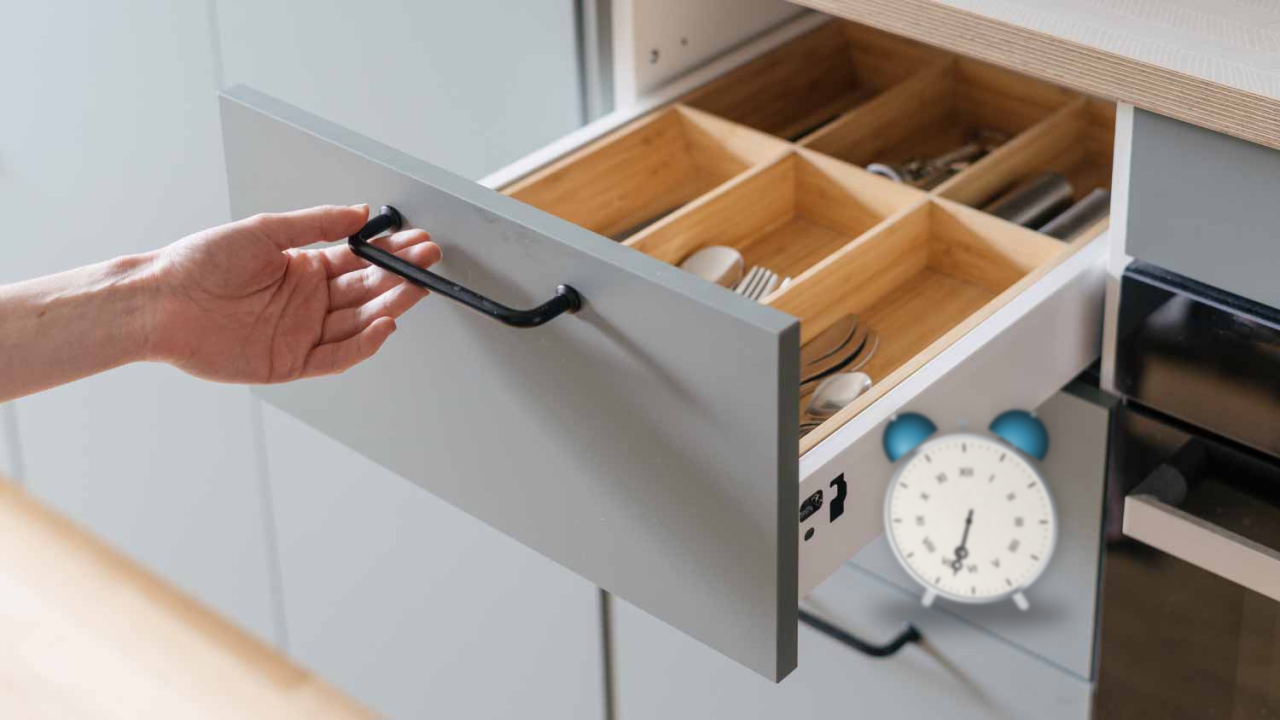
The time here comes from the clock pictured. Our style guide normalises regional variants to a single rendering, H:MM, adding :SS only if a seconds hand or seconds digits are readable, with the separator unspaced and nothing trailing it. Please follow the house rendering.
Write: 6:33
